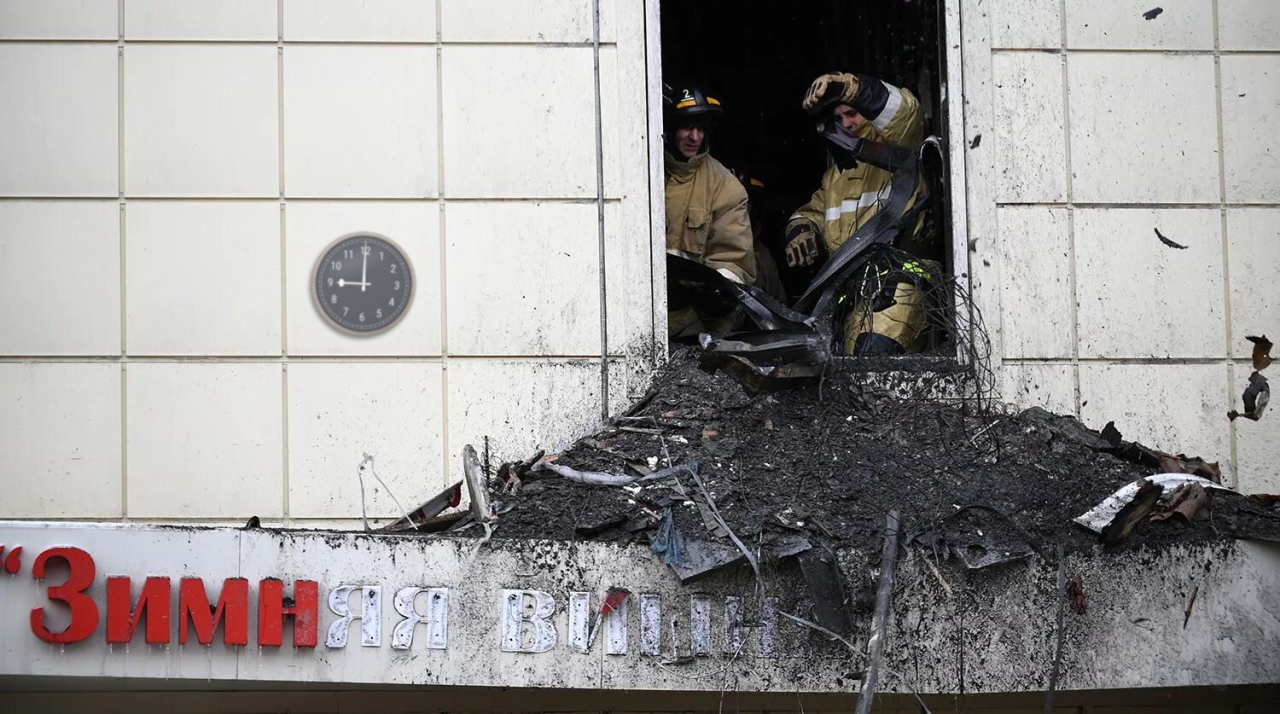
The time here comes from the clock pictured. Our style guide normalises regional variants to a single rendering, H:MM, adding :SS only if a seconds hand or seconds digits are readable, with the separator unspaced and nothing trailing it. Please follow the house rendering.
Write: 9:00
